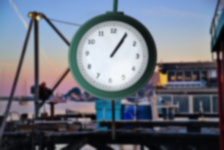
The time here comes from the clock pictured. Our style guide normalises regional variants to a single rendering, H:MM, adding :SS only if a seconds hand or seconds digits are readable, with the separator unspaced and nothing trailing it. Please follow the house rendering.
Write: 1:05
